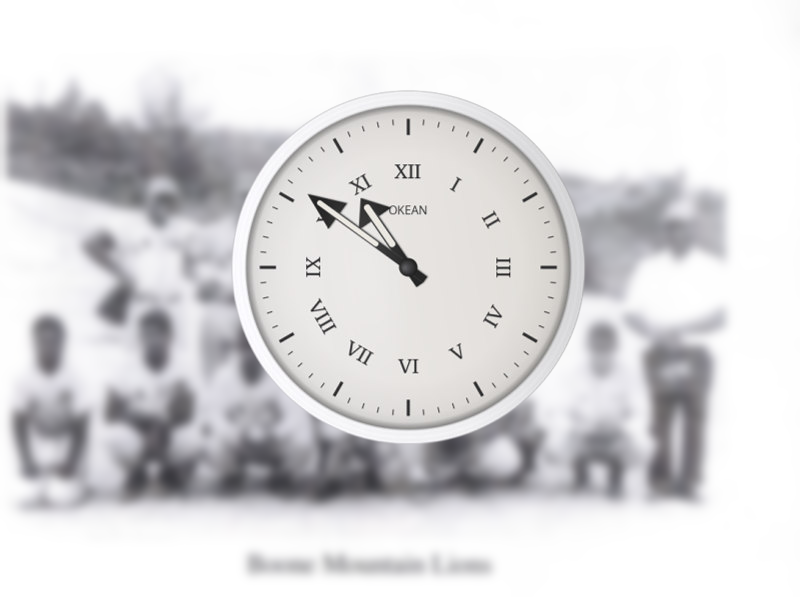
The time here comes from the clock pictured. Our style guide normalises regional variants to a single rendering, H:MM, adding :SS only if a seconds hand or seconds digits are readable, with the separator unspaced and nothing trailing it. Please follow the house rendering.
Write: 10:51
